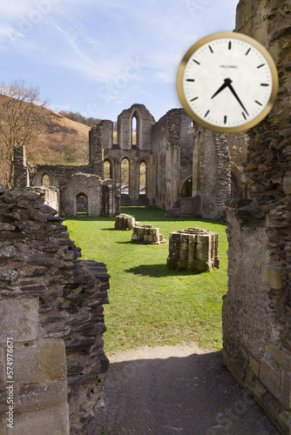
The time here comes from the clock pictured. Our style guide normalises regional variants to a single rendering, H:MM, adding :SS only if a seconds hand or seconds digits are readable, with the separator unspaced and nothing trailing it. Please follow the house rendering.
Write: 7:24
